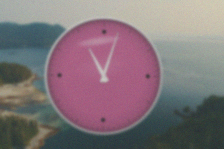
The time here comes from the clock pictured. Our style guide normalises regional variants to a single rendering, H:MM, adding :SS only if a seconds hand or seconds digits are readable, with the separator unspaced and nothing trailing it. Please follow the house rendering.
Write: 11:03
